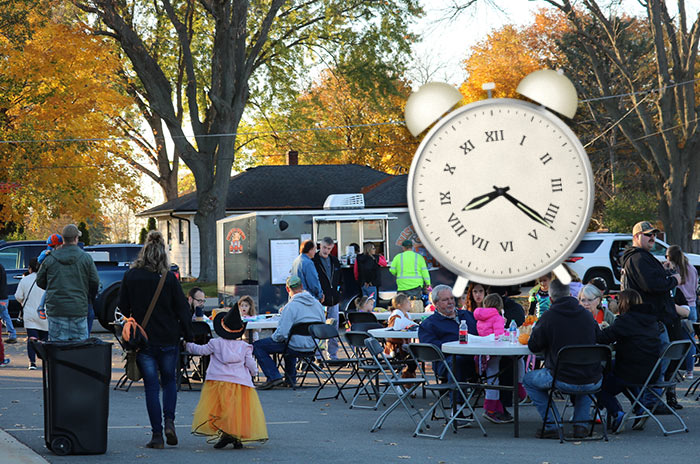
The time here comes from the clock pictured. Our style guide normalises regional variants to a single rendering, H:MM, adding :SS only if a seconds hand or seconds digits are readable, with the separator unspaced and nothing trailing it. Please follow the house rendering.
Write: 8:22
